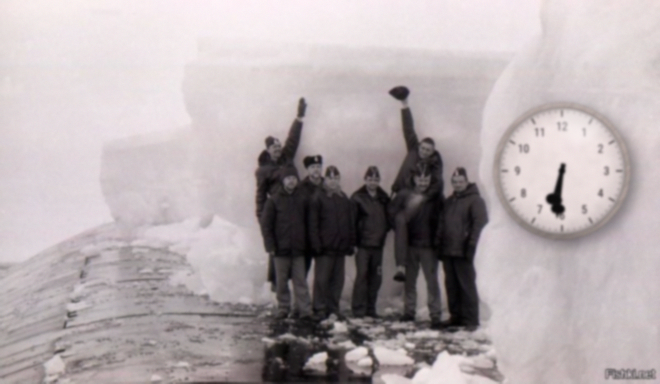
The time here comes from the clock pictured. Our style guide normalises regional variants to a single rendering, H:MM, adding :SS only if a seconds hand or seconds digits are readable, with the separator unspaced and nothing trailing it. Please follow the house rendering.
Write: 6:31
